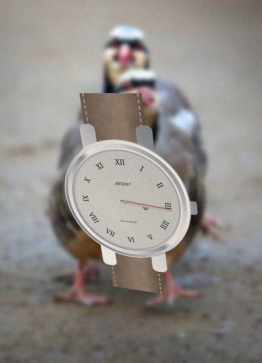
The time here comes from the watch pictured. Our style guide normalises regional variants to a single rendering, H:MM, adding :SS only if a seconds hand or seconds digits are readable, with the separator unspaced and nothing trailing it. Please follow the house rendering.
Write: 3:16
